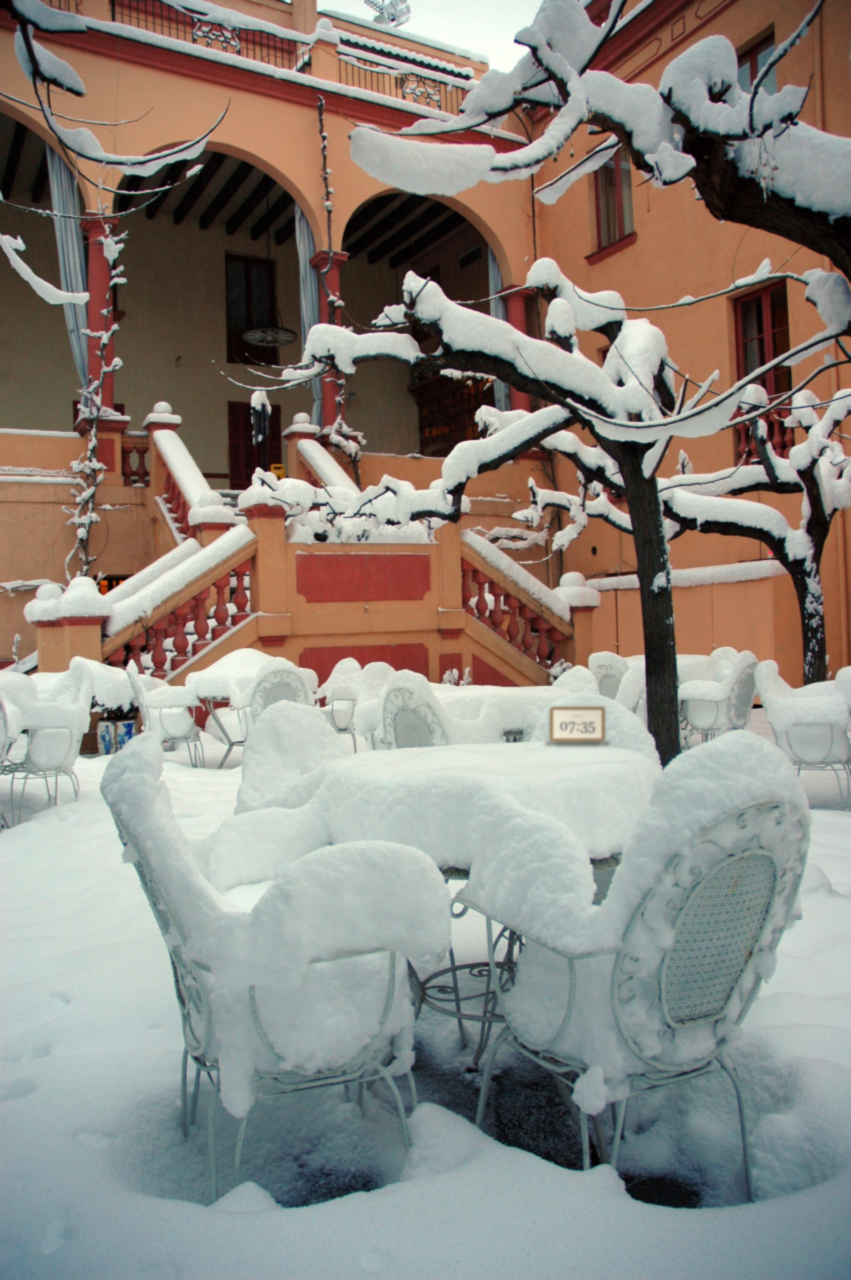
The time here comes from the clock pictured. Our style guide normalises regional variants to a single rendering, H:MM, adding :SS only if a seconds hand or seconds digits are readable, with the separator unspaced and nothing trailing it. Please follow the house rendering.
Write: 7:35
